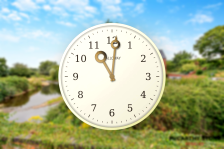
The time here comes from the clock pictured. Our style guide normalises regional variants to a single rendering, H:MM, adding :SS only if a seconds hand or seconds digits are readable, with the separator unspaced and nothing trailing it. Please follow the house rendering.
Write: 11:01
